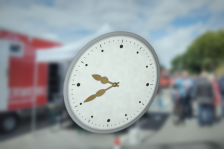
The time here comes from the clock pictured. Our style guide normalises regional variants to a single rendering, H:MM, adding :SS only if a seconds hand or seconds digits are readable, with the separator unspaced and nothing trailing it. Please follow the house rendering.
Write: 9:40
